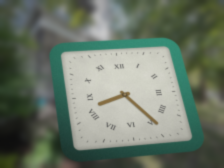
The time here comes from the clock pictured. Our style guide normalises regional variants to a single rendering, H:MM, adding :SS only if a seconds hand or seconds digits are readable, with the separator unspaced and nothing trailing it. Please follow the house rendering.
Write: 8:24
